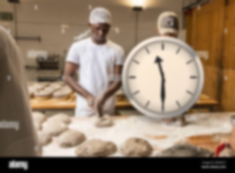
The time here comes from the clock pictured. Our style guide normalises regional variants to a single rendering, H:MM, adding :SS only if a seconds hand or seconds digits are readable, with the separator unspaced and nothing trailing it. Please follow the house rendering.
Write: 11:30
